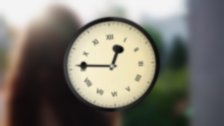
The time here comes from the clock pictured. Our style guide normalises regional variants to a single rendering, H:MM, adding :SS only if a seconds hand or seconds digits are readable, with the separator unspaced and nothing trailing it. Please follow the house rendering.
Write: 12:46
